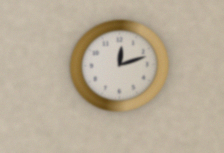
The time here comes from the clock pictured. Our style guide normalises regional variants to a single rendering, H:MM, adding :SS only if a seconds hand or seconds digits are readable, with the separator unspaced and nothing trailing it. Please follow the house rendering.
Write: 12:12
